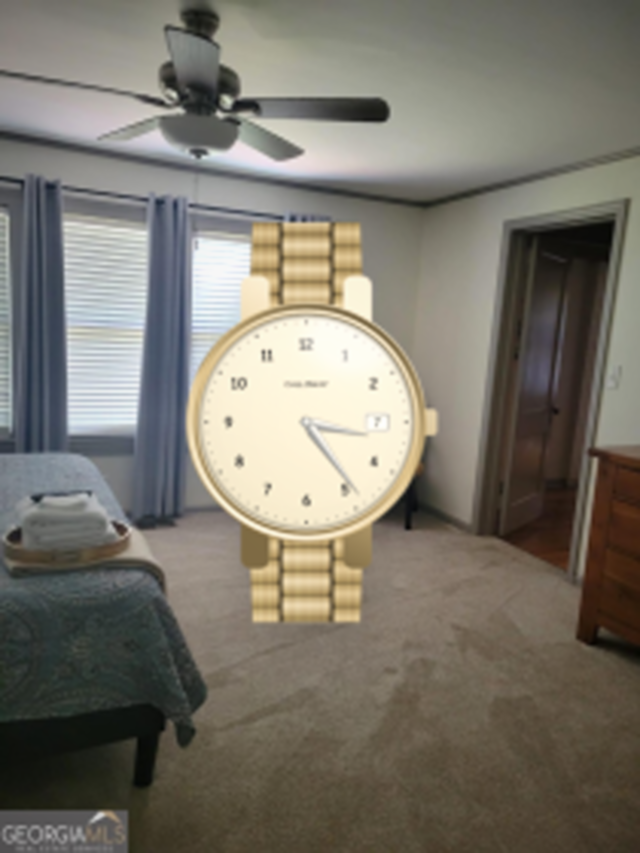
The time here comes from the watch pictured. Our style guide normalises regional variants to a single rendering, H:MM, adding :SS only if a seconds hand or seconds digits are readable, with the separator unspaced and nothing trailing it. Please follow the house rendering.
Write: 3:24
